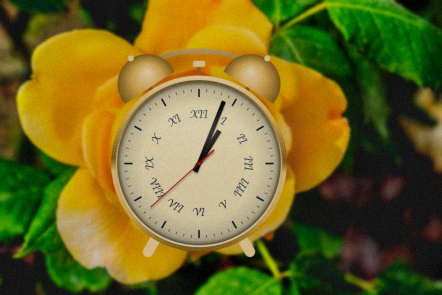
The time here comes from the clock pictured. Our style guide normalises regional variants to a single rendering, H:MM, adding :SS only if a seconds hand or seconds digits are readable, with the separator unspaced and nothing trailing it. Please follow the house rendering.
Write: 1:03:38
